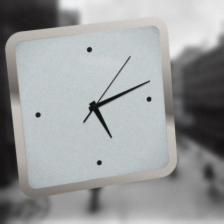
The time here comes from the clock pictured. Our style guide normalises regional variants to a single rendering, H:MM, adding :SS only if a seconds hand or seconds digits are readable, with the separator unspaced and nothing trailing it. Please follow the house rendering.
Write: 5:12:07
